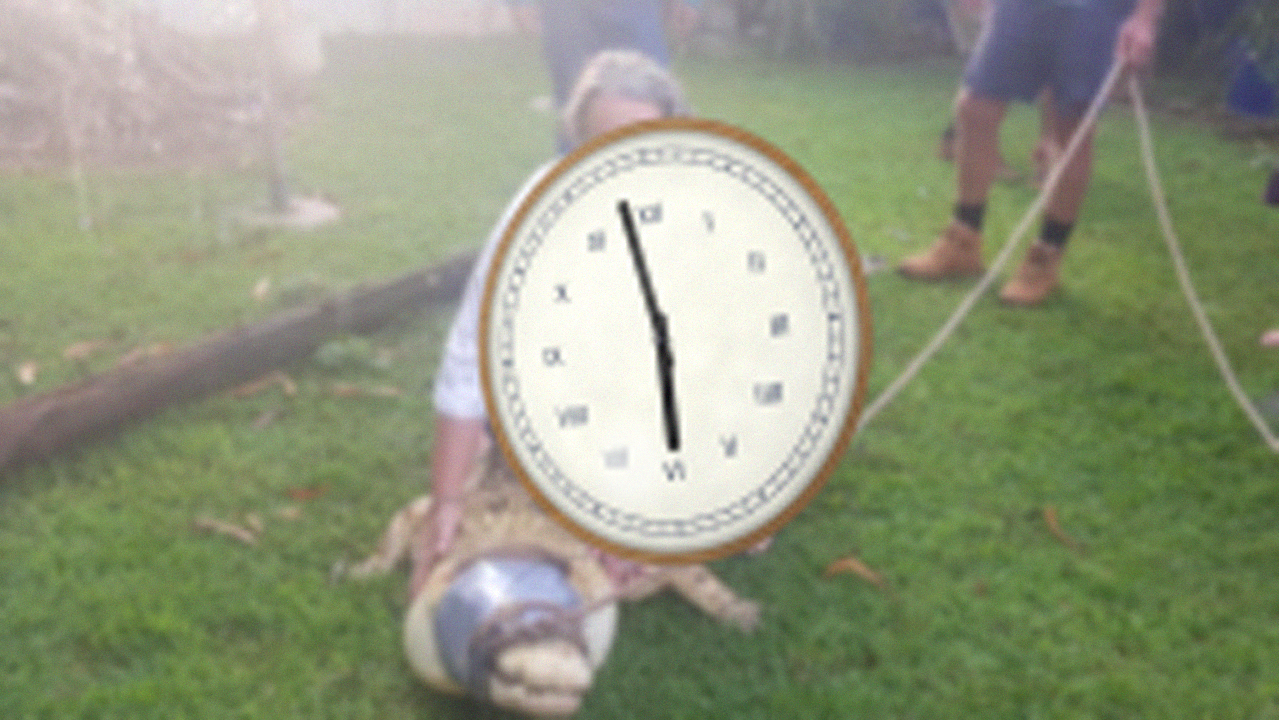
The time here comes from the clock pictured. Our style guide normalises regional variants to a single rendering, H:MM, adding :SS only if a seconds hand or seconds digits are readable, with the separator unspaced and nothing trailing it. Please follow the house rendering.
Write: 5:58
